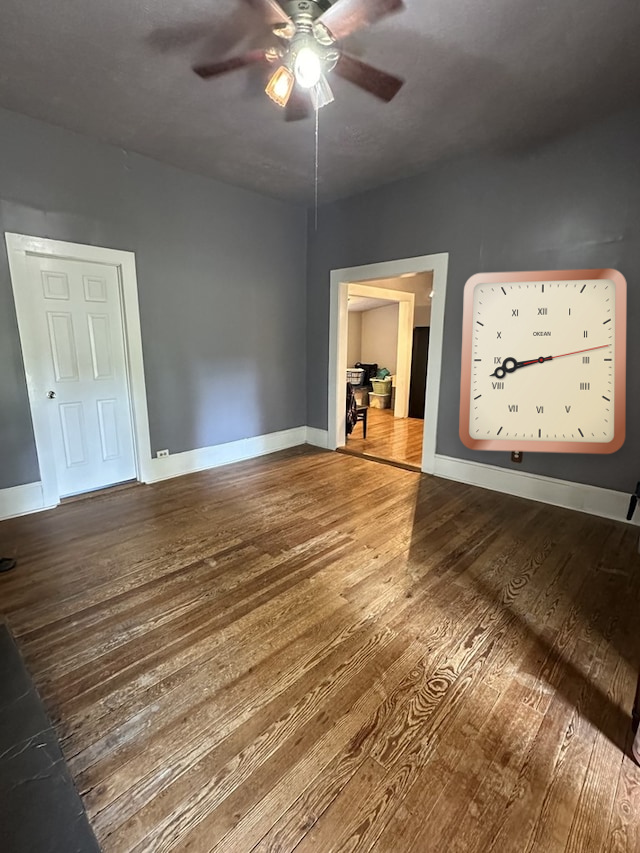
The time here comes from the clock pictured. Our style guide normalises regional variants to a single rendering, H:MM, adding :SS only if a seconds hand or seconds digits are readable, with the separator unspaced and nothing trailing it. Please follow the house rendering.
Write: 8:42:13
